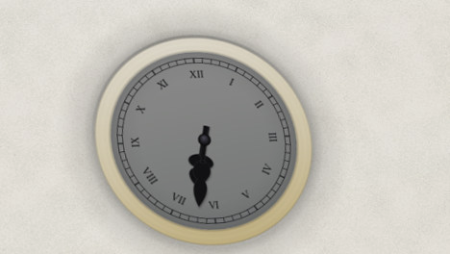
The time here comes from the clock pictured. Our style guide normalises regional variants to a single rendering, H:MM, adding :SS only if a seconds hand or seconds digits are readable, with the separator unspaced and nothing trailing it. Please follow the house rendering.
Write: 6:32
